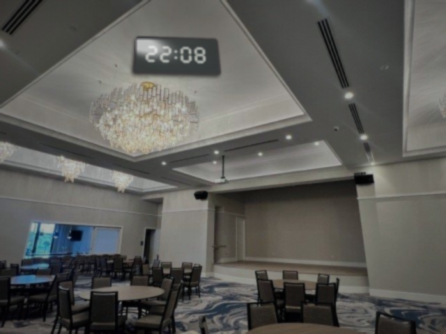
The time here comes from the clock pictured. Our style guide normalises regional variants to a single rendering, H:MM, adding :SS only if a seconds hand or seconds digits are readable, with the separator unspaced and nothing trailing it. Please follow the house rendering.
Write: 22:08
